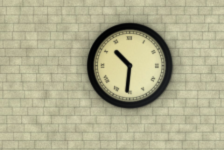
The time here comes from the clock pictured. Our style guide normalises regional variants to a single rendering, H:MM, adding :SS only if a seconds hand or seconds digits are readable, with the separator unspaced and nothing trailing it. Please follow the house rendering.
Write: 10:31
